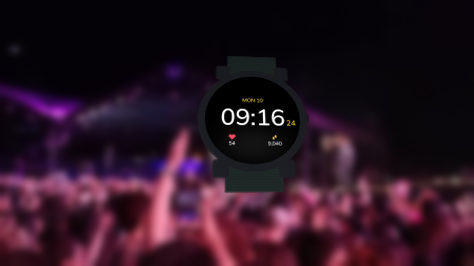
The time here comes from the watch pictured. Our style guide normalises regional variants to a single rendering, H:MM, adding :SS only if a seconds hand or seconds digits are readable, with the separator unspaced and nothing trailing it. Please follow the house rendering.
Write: 9:16:24
